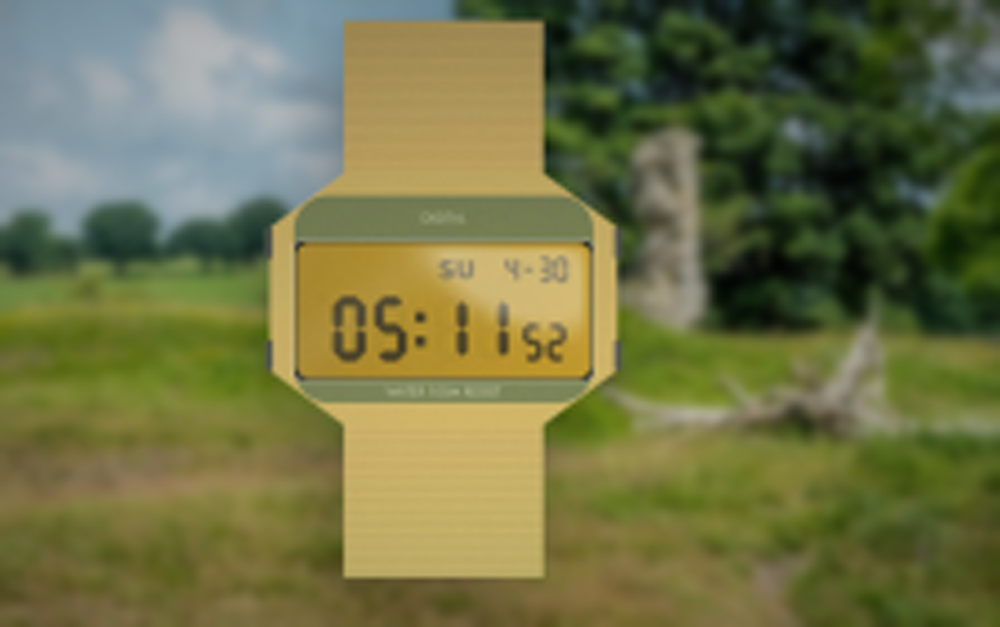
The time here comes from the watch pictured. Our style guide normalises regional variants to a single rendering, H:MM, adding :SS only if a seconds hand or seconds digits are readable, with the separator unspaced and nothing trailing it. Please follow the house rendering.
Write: 5:11:52
